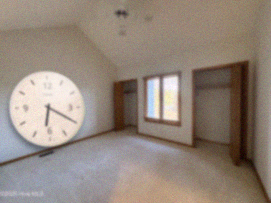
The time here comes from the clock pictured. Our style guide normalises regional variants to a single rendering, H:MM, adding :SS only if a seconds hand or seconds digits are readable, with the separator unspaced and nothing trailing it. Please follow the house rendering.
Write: 6:20
